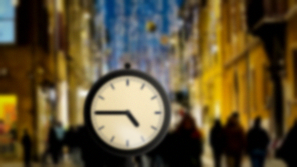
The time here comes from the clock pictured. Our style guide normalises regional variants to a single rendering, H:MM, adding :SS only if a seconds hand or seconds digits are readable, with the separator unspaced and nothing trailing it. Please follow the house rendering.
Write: 4:45
